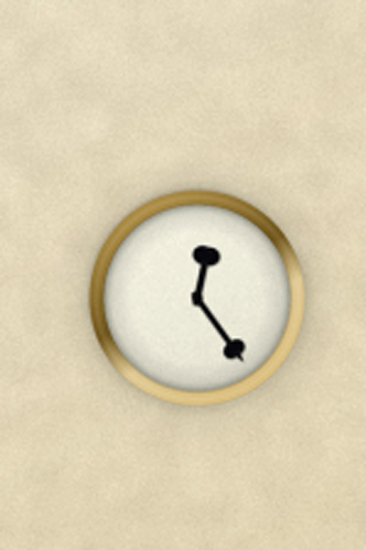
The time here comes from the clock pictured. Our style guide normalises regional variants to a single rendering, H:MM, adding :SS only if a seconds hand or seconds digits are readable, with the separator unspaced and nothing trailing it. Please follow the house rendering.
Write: 12:24
